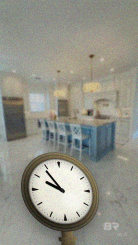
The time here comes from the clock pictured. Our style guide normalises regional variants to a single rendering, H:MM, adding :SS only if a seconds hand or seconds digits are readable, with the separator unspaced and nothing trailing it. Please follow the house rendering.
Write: 9:54
